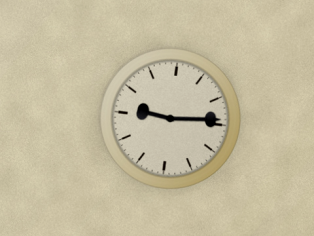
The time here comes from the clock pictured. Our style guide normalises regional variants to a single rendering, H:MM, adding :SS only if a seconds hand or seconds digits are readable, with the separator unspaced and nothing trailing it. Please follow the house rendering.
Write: 9:14
